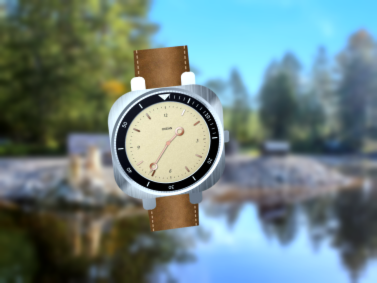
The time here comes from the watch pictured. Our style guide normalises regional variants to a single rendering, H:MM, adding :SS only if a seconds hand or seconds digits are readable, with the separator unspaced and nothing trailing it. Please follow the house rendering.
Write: 1:36
